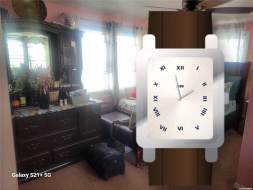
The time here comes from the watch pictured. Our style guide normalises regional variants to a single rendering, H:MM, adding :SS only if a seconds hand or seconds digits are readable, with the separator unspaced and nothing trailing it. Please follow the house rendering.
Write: 1:58
